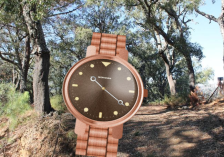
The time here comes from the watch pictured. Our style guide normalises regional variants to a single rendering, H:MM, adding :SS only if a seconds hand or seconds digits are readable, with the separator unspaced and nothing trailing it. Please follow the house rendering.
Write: 10:21
